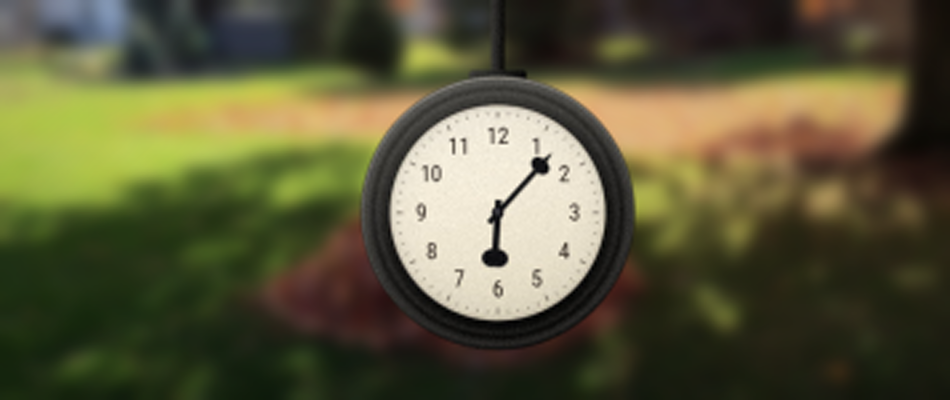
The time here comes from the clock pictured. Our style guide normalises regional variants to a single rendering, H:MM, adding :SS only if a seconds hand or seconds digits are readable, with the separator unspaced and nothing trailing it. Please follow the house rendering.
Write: 6:07
